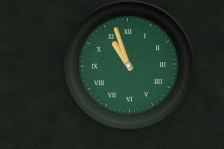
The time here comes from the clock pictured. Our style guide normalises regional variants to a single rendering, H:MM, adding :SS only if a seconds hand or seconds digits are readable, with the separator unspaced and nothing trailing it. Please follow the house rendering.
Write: 10:57
